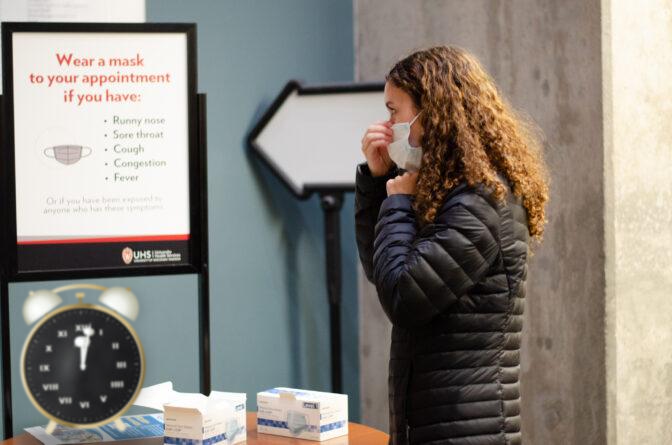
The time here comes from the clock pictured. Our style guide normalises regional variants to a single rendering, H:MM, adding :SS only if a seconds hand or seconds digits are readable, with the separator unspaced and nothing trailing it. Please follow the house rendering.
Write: 12:02
